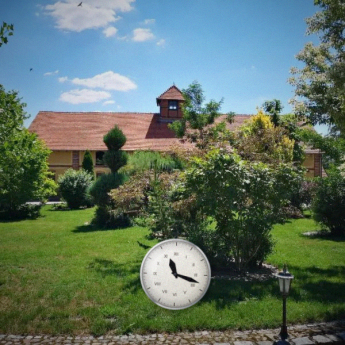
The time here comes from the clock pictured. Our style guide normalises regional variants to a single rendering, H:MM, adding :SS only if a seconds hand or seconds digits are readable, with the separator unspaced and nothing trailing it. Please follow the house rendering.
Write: 11:18
